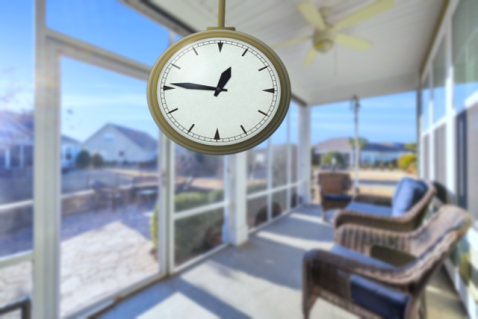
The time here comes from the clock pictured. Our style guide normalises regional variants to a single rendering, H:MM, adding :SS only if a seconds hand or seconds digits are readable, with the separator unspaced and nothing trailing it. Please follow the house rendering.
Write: 12:46
